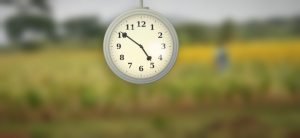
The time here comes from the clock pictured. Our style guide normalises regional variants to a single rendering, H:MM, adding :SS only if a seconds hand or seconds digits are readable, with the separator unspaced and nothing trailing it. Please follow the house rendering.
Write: 4:51
